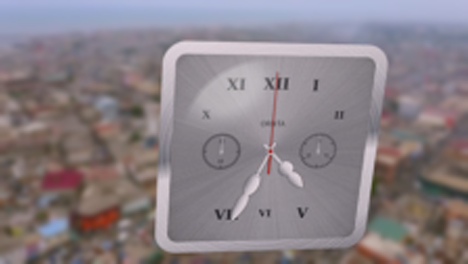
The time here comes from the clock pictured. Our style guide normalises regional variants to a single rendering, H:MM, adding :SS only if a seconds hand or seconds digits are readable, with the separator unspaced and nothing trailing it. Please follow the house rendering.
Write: 4:34
